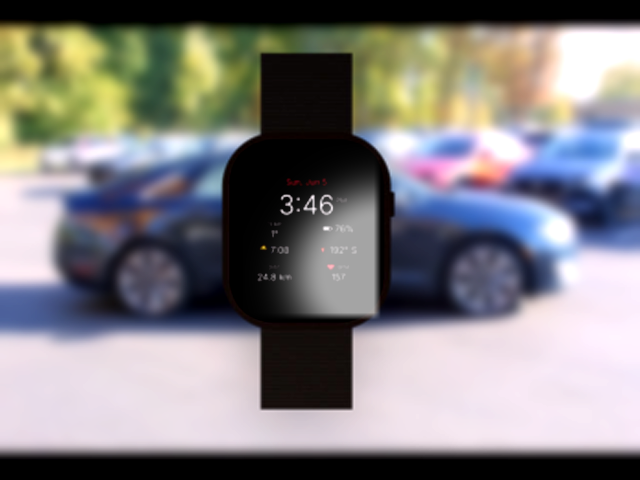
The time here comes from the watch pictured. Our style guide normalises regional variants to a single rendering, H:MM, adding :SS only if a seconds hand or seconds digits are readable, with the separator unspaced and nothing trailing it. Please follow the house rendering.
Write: 3:46
